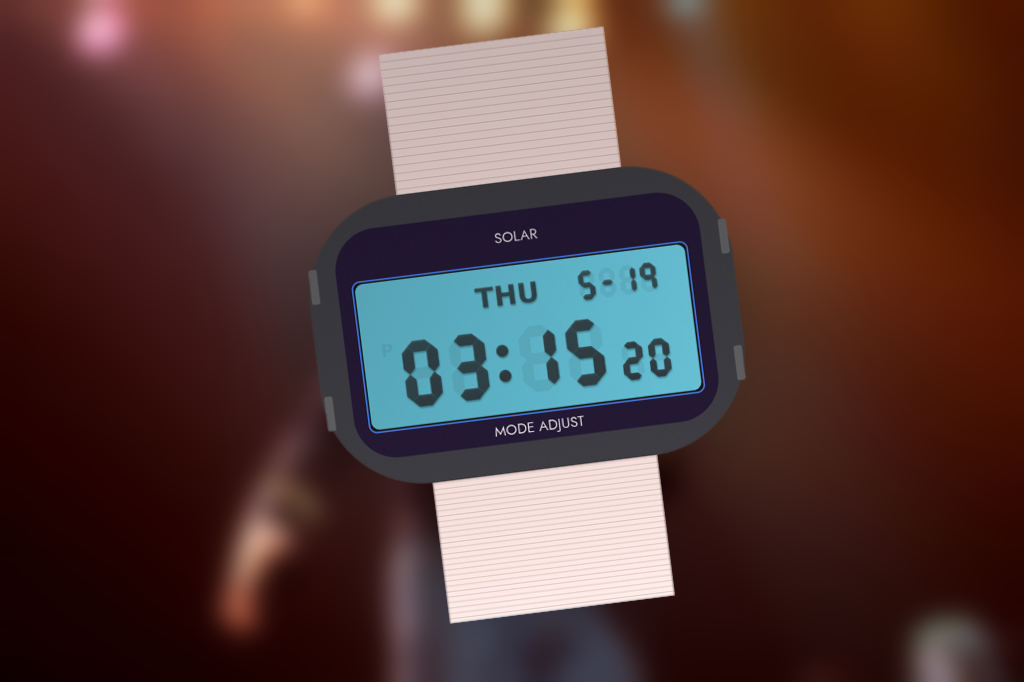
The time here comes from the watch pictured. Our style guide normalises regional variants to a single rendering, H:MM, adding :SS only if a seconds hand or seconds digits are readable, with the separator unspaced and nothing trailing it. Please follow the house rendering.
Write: 3:15:20
